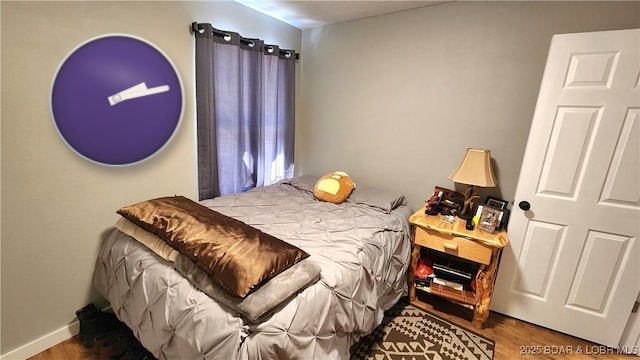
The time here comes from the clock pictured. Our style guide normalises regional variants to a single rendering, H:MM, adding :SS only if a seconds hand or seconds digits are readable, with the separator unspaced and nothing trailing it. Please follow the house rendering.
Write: 2:13
